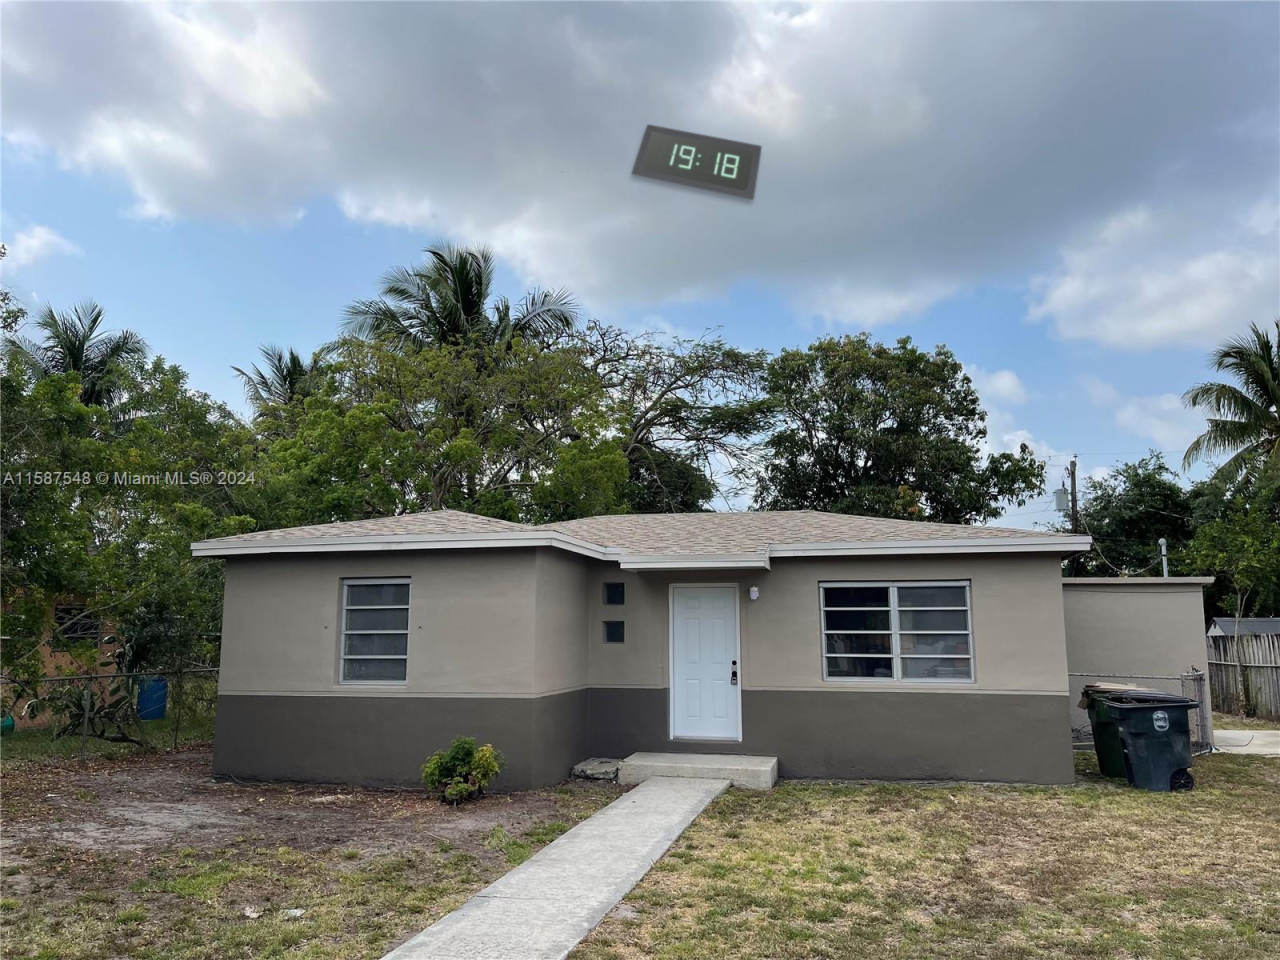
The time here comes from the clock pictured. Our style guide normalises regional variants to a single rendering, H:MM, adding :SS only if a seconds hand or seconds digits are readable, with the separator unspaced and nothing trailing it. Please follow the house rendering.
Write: 19:18
